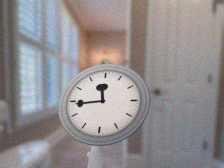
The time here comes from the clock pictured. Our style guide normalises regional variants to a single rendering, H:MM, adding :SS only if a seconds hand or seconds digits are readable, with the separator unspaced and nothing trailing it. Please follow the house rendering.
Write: 11:44
